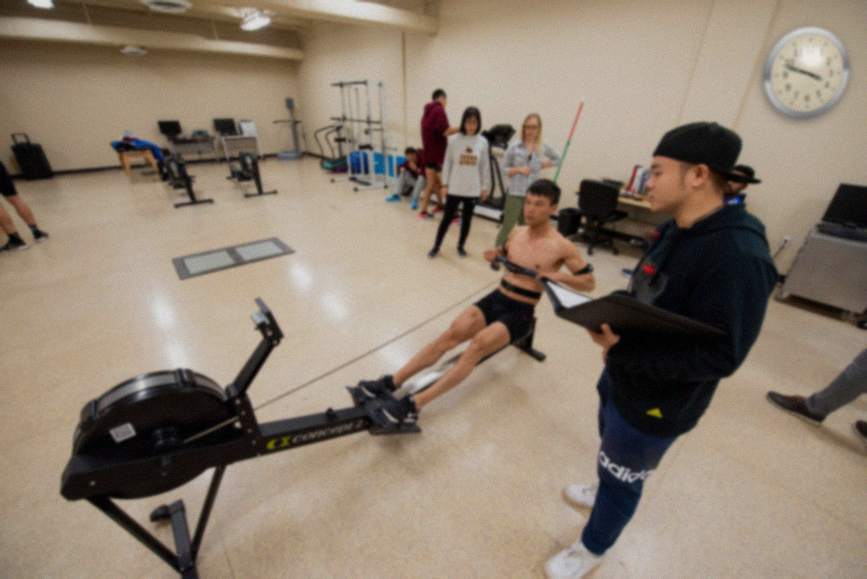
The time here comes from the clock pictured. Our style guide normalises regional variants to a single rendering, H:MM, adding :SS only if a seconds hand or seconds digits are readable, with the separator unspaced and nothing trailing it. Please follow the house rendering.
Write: 3:48
